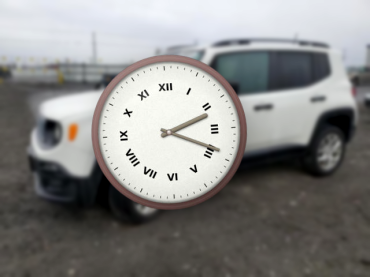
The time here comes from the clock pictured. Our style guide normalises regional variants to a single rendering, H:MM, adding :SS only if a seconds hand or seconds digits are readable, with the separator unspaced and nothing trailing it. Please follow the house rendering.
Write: 2:19
